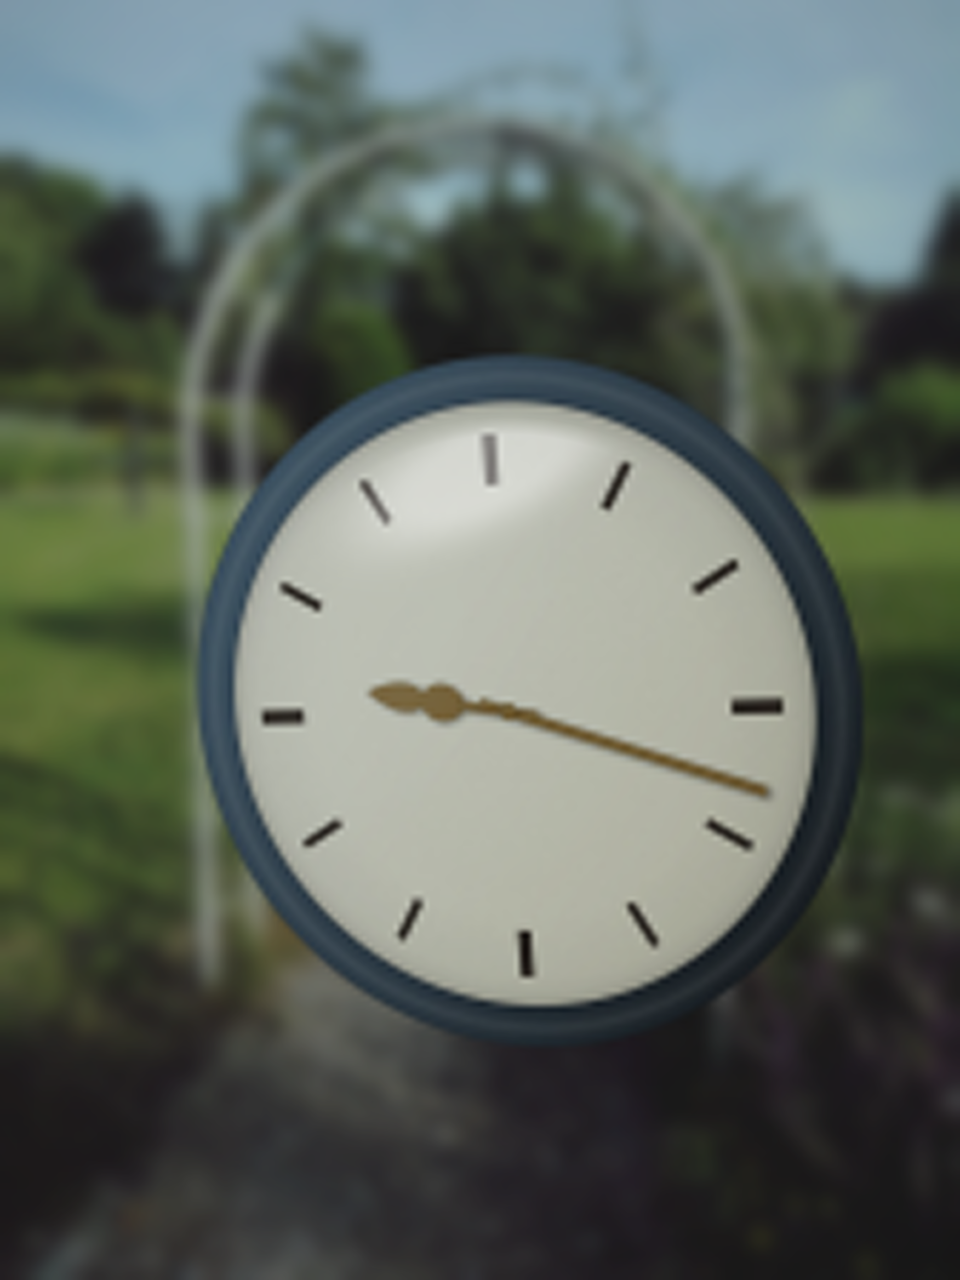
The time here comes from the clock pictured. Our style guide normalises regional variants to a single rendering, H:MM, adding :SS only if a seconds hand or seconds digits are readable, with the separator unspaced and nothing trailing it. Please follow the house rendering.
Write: 9:18
